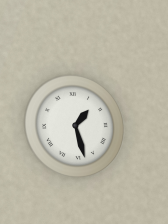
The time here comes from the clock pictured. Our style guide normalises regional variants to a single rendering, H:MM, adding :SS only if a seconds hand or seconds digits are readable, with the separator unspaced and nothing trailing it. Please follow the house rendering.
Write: 1:28
